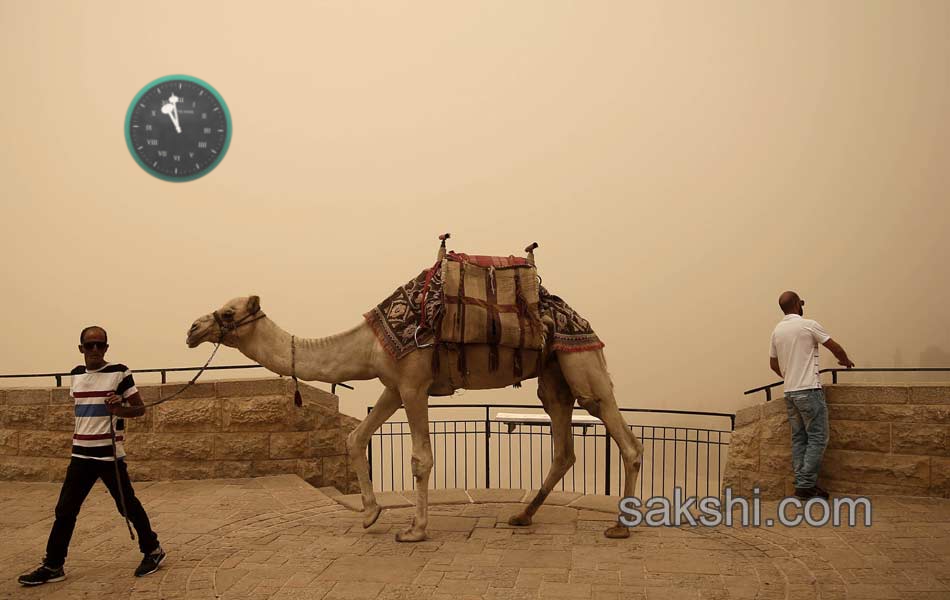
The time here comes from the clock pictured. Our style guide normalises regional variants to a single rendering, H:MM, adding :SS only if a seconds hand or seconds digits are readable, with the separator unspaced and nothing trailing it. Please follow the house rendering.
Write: 10:58
